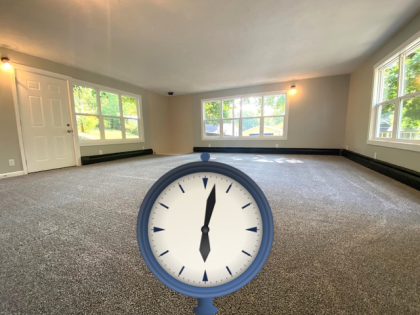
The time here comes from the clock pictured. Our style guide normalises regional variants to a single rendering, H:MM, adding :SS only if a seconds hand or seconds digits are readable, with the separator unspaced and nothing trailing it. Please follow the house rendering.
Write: 6:02
